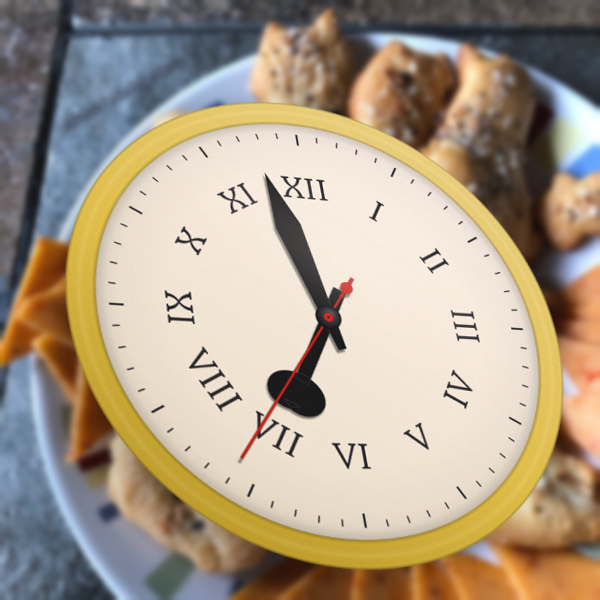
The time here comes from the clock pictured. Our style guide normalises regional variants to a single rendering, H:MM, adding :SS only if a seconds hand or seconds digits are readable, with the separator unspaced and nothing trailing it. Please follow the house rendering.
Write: 6:57:36
